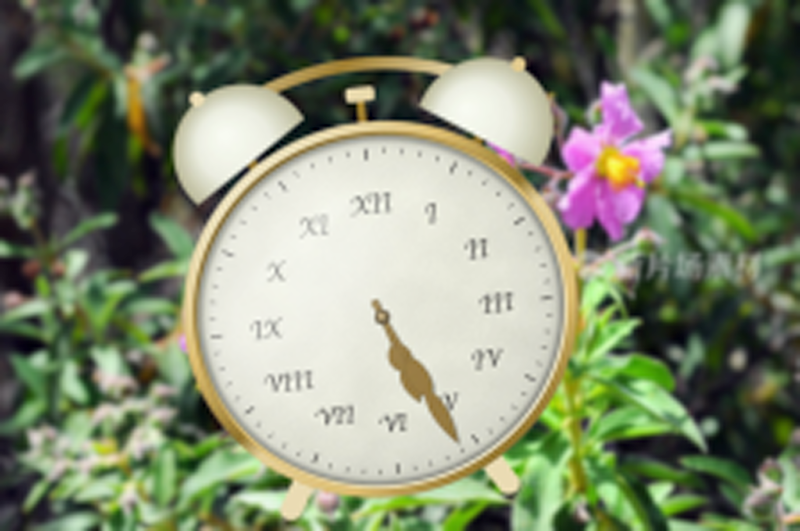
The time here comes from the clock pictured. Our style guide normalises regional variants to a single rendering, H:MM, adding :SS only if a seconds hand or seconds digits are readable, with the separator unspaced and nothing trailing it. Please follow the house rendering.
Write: 5:26
